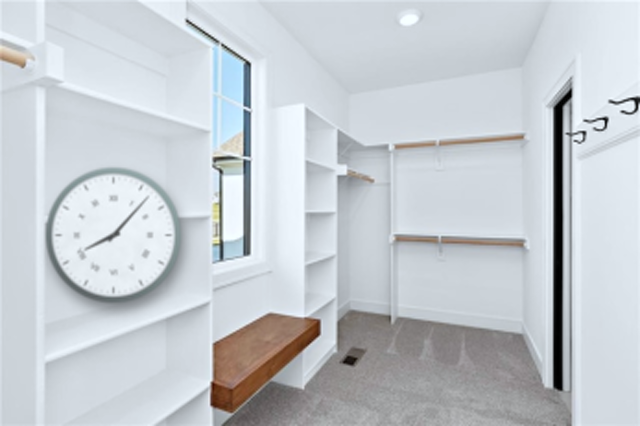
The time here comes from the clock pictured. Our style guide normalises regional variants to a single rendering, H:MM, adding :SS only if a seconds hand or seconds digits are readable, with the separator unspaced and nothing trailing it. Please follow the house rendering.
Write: 8:07
